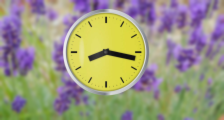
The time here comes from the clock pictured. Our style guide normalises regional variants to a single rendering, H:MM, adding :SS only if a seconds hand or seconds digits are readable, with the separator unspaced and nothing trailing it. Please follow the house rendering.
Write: 8:17
